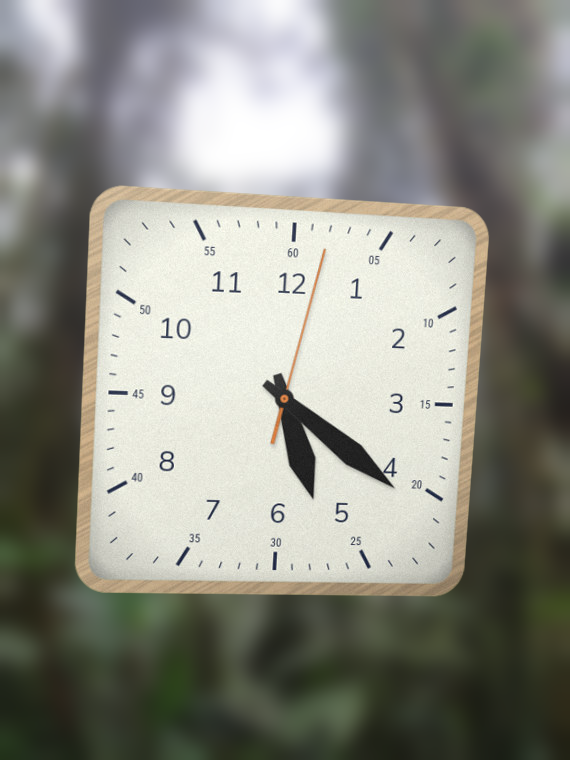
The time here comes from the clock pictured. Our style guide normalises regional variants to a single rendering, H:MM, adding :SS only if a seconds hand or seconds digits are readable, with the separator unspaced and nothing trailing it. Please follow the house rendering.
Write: 5:21:02
